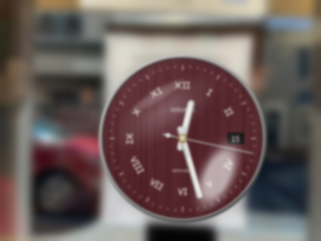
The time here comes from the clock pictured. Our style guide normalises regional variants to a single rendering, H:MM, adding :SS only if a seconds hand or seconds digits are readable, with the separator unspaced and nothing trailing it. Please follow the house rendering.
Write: 12:27:17
